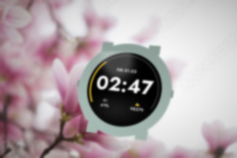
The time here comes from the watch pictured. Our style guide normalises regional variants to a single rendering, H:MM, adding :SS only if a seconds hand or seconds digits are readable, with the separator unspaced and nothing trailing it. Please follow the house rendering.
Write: 2:47
